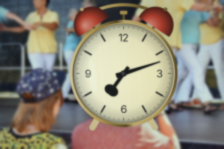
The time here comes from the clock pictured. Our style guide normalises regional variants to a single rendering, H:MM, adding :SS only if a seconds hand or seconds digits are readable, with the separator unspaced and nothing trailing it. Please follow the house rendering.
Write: 7:12
